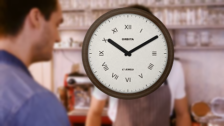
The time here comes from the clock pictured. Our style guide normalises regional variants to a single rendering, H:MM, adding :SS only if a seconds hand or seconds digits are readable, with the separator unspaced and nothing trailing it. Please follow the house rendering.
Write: 10:10
